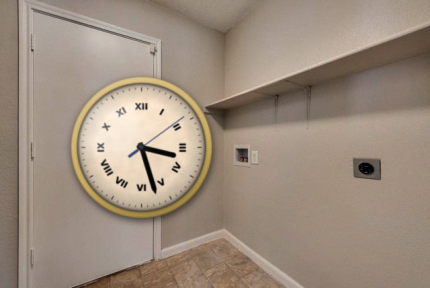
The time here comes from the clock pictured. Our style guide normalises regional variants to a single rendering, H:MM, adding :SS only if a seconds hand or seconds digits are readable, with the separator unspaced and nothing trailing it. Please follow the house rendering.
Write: 3:27:09
